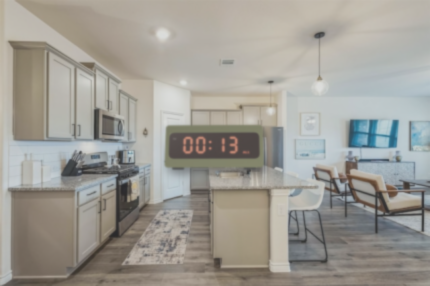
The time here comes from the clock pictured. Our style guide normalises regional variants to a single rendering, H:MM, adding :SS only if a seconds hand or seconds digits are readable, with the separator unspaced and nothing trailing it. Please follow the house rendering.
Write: 0:13
